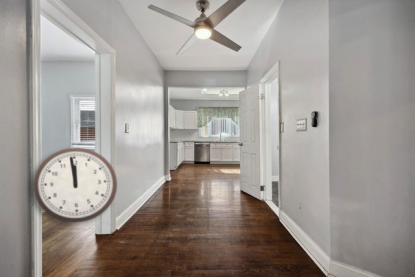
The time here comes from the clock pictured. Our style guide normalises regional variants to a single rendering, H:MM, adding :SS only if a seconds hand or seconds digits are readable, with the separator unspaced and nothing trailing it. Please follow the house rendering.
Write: 11:59
